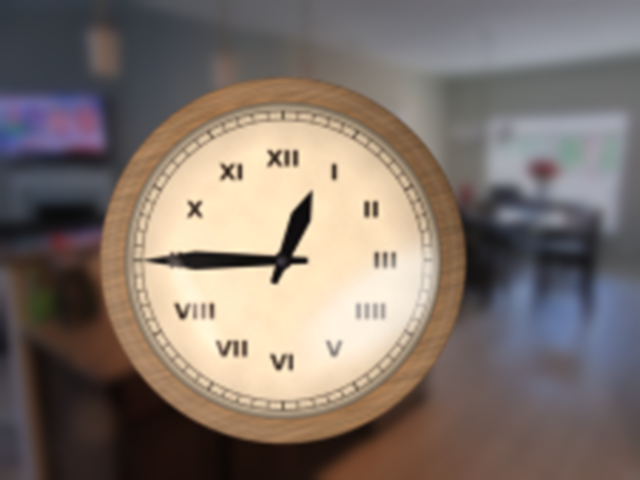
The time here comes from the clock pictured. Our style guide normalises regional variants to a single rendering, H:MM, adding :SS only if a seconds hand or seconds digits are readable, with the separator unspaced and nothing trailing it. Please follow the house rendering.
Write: 12:45
